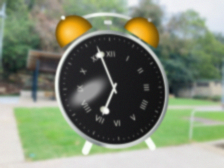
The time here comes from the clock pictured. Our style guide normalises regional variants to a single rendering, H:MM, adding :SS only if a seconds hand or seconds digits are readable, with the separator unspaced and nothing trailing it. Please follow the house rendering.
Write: 6:57
